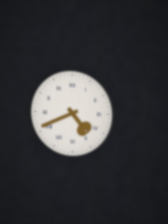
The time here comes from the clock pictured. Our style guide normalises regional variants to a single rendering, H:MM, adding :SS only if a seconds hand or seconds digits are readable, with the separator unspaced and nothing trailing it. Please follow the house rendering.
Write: 4:41
